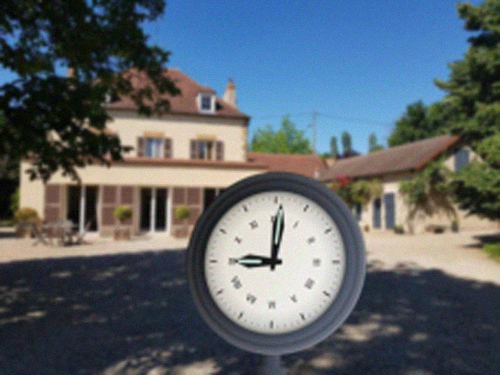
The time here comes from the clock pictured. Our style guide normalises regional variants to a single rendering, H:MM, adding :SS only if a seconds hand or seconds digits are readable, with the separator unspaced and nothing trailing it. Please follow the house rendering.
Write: 9:01
